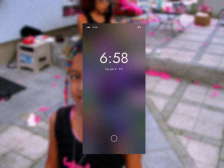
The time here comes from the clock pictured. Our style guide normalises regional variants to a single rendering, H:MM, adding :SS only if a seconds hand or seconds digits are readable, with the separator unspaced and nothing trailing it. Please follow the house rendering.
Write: 6:58
